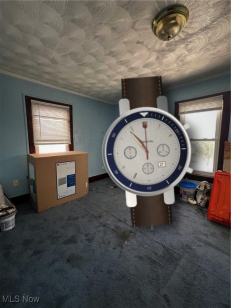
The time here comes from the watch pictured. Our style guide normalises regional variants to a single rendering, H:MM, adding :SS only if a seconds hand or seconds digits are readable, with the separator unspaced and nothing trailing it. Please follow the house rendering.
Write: 10:54
